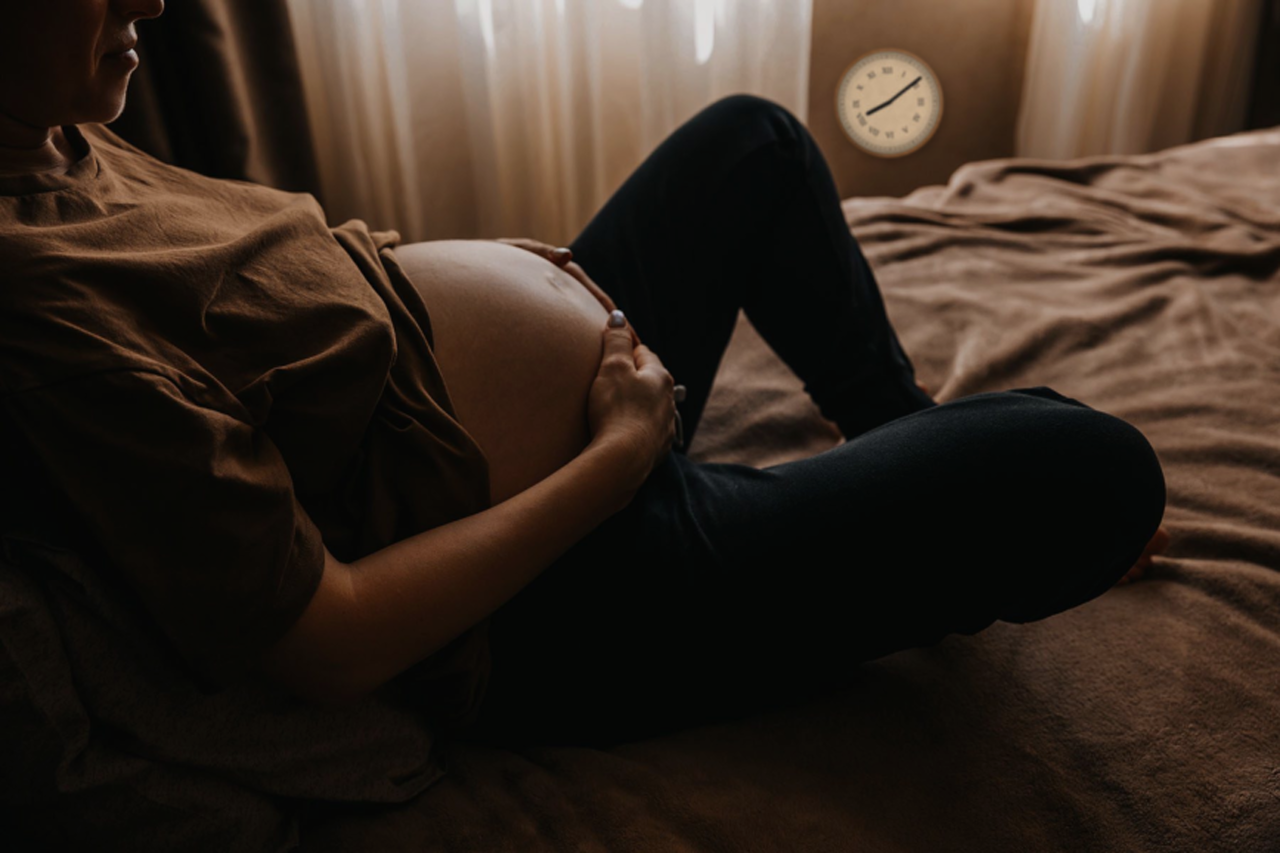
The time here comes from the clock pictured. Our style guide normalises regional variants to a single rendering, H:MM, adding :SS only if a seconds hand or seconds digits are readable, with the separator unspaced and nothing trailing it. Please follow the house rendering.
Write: 8:09
